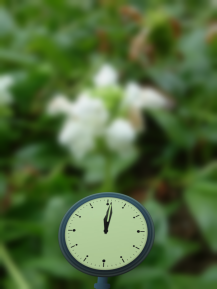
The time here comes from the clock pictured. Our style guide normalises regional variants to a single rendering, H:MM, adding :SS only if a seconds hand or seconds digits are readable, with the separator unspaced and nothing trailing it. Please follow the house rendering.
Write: 12:01
